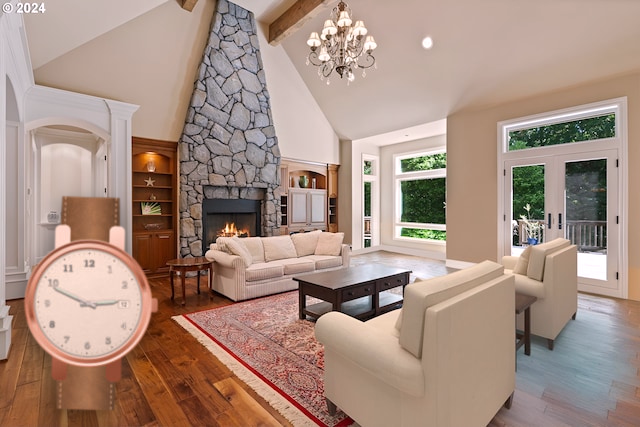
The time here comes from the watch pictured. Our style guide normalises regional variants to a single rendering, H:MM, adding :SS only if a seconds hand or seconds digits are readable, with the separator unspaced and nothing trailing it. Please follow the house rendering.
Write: 2:49
